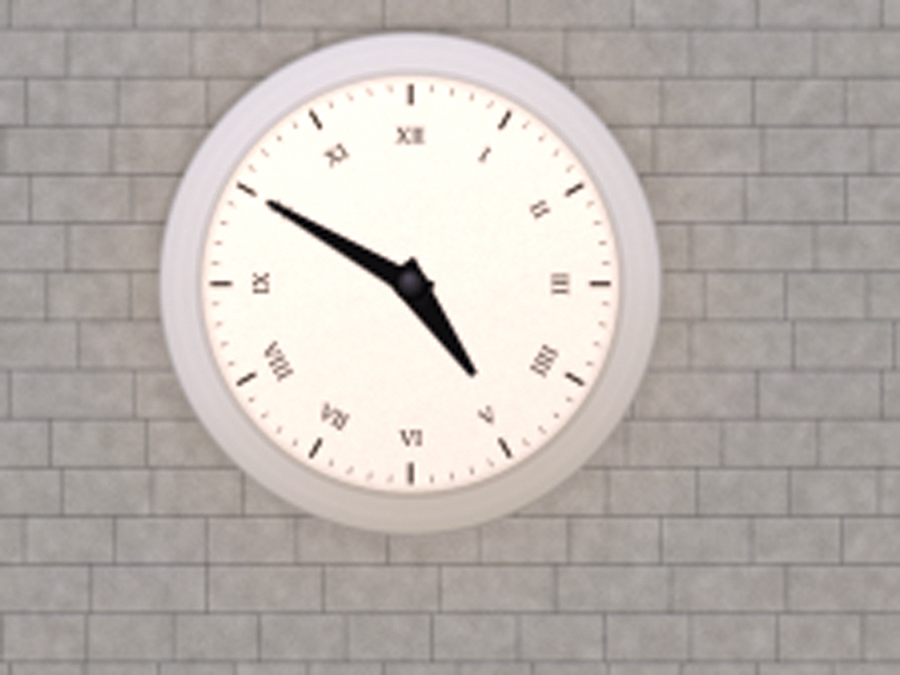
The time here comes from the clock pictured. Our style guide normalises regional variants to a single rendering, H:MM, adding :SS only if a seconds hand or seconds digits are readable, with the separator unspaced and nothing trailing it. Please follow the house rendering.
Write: 4:50
